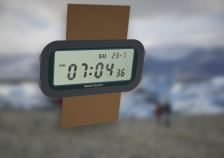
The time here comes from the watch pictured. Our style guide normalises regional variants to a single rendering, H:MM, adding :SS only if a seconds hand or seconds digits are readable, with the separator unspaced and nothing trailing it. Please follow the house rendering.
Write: 7:04:36
